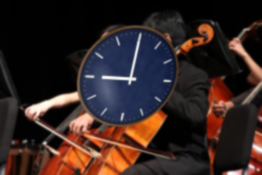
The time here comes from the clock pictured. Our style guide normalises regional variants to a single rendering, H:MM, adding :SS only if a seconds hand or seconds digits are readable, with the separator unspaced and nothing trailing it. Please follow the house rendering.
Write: 9:00
